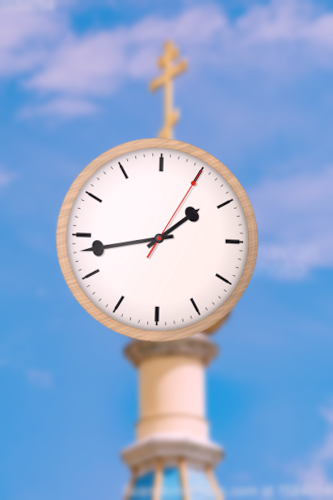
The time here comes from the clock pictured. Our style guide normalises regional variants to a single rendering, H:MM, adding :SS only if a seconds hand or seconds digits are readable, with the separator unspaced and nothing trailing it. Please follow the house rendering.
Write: 1:43:05
